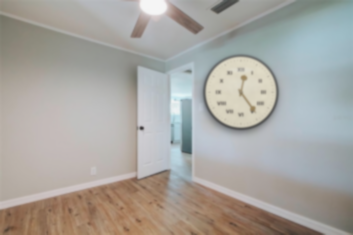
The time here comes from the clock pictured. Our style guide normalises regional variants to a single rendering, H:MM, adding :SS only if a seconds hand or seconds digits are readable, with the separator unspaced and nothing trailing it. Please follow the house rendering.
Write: 12:24
